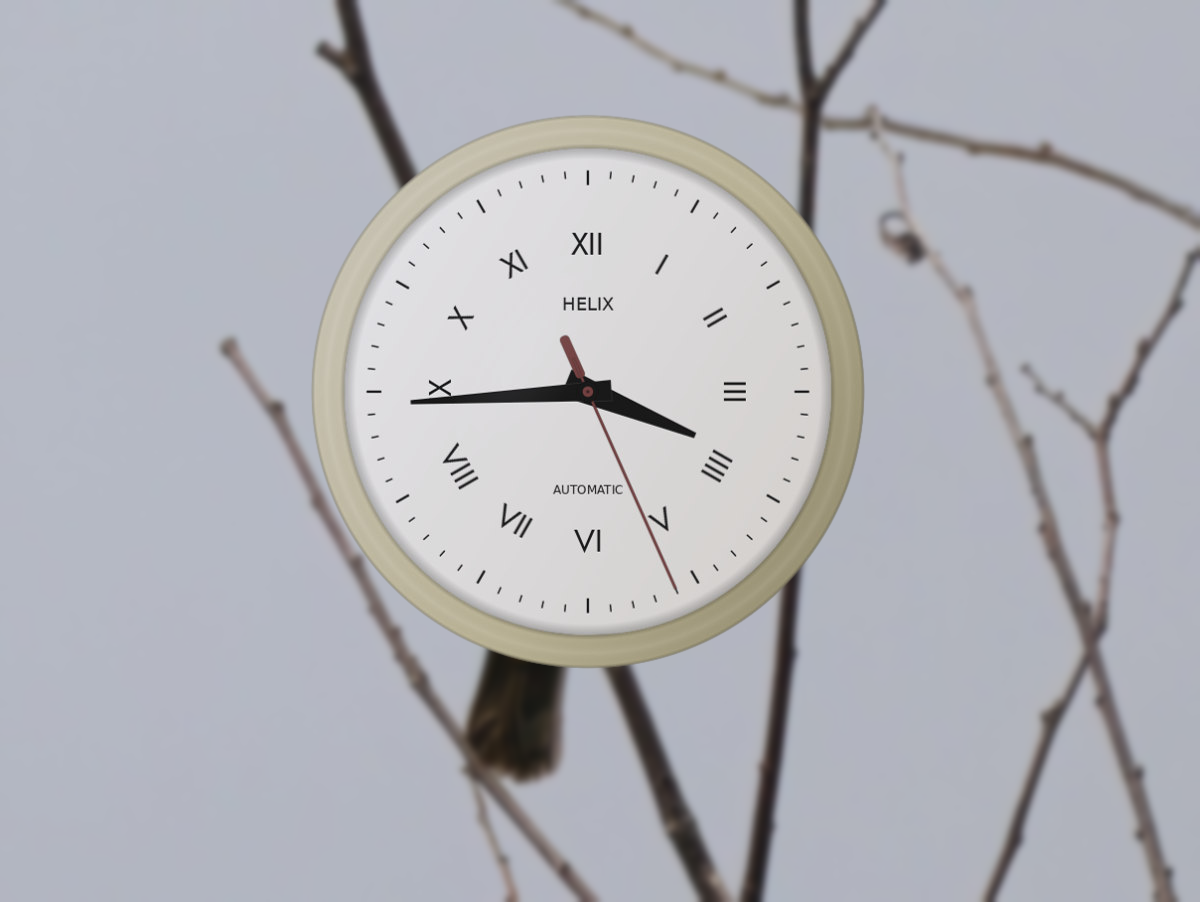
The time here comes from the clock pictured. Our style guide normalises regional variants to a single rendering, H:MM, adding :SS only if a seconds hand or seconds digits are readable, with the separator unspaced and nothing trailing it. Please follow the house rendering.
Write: 3:44:26
